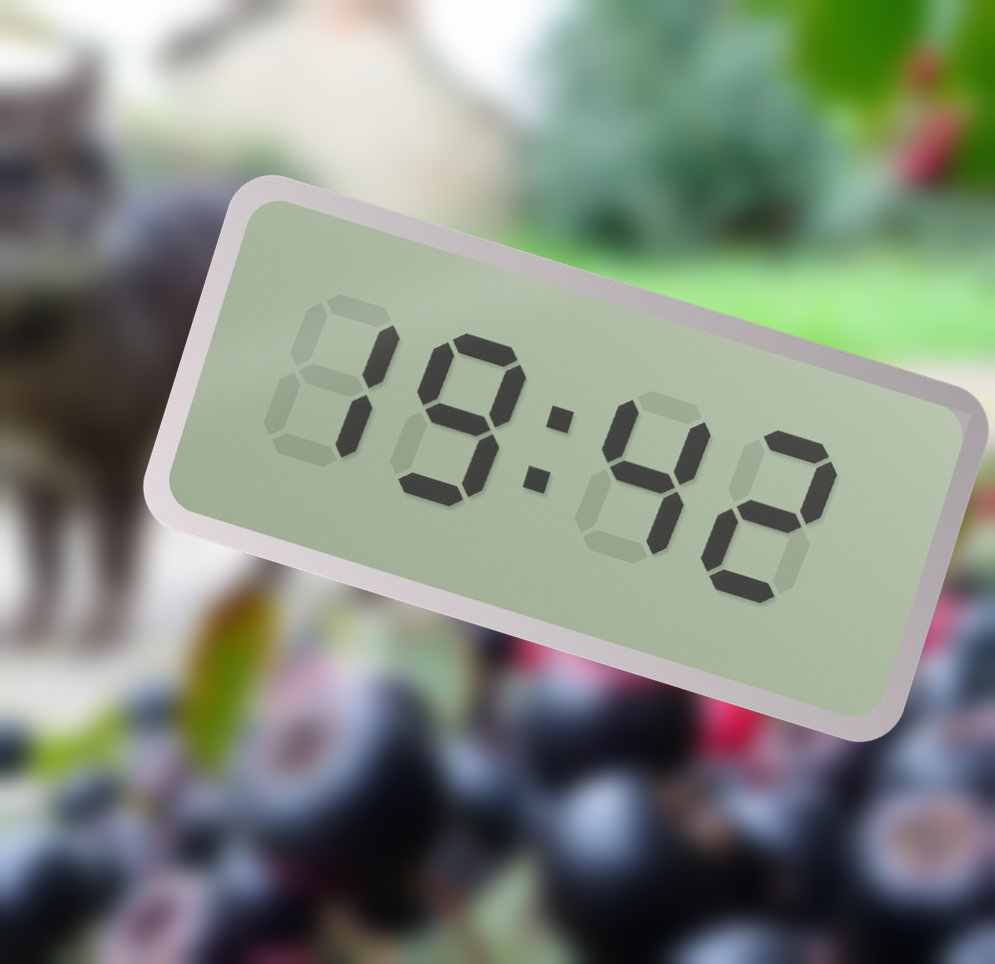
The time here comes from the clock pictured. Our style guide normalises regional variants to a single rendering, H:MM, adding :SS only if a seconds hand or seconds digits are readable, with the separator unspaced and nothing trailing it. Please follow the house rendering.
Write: 19:42
